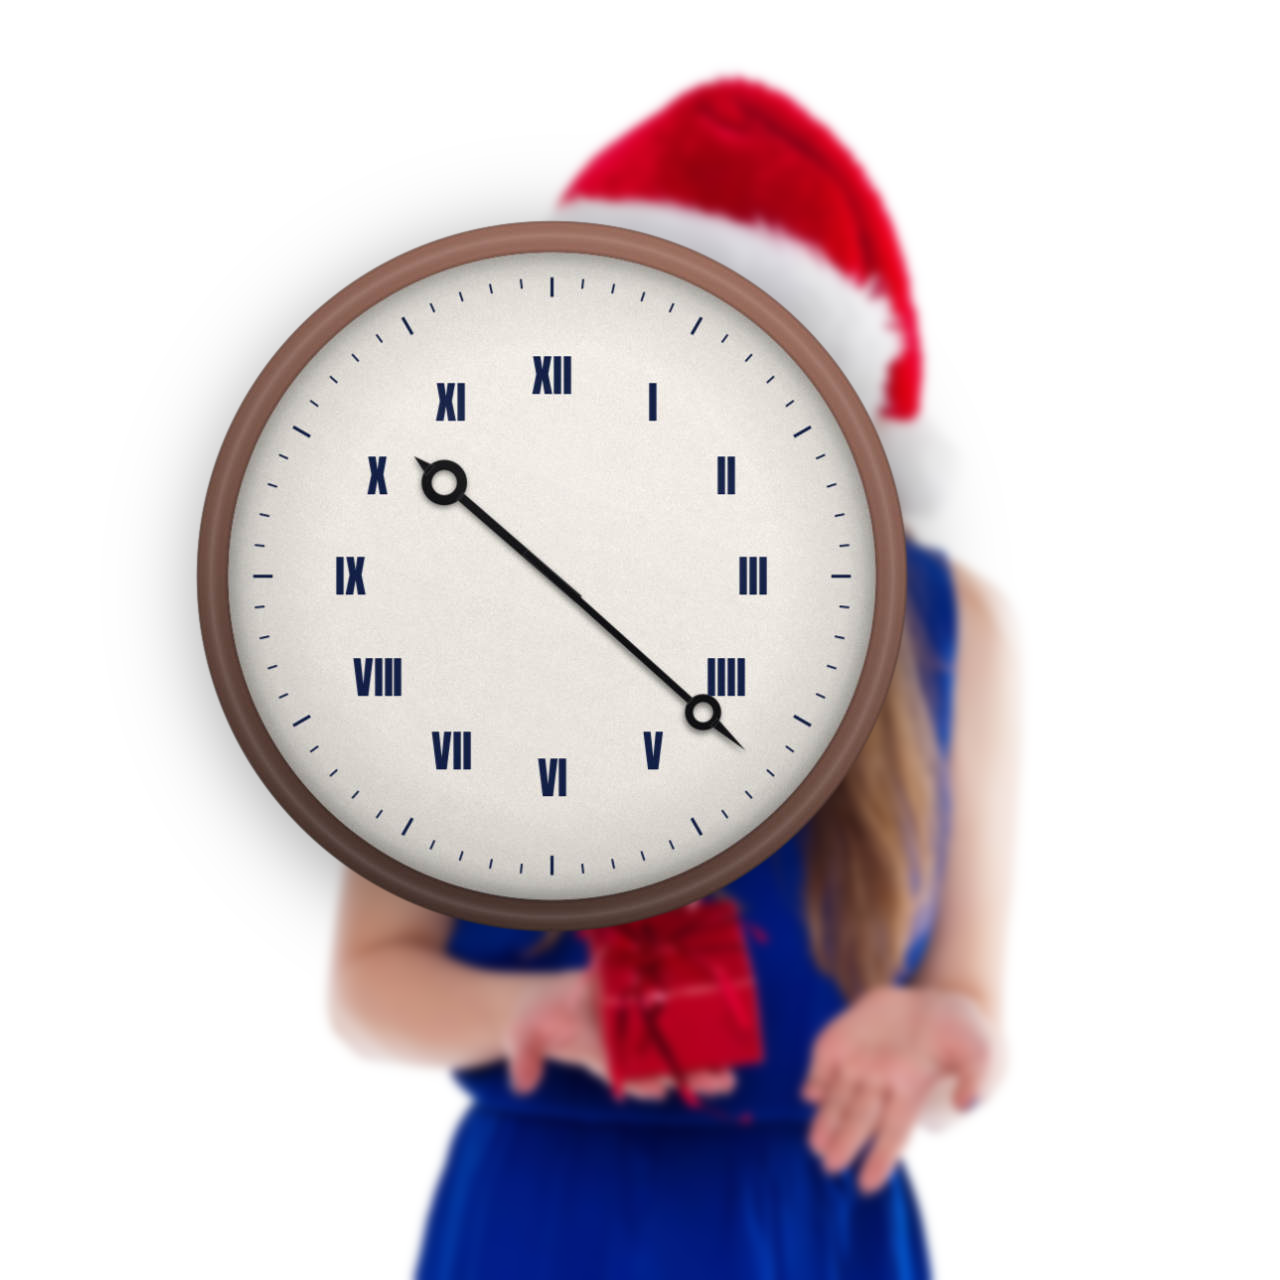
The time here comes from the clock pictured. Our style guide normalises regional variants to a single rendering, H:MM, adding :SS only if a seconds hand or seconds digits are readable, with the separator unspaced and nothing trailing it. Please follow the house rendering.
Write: 10:22
